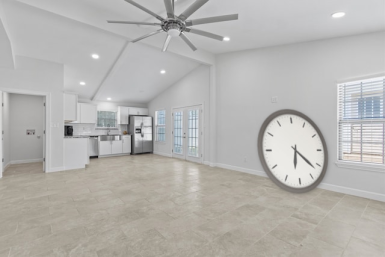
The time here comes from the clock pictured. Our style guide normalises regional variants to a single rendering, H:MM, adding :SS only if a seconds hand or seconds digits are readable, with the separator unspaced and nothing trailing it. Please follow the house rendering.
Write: 6:22
